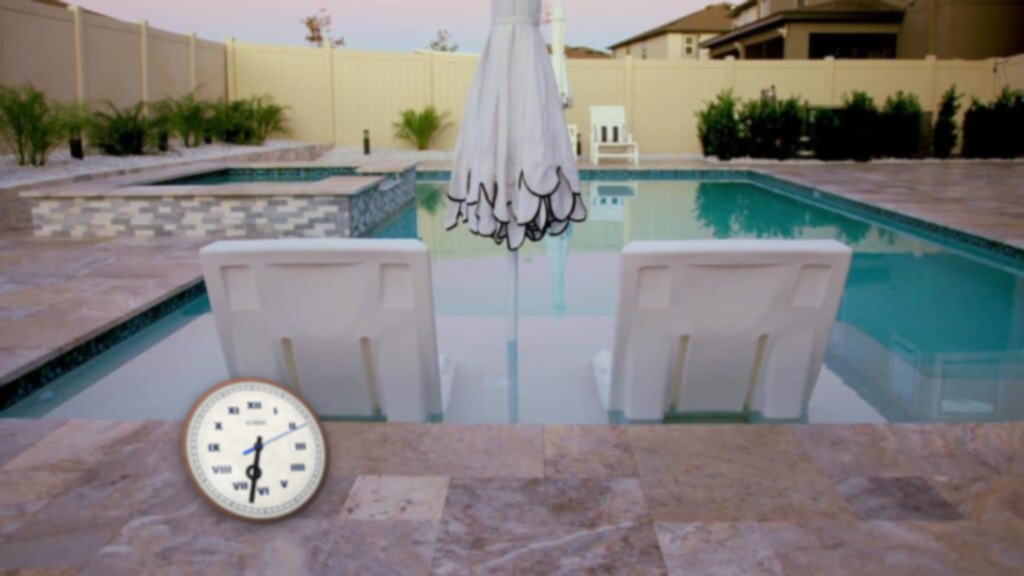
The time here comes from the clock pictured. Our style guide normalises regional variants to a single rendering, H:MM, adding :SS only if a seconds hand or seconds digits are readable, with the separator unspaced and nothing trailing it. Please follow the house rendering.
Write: 6:32:11
